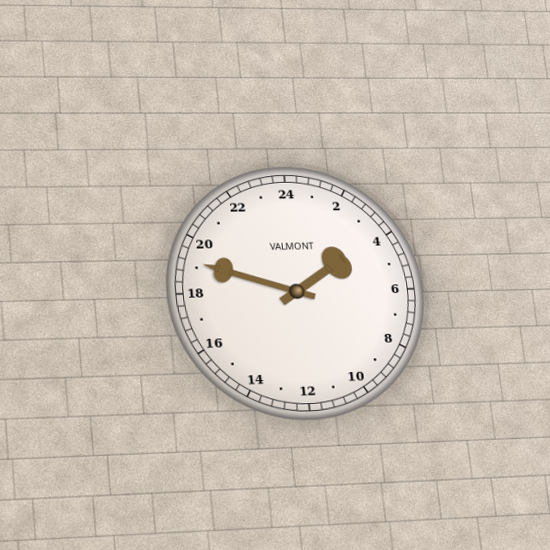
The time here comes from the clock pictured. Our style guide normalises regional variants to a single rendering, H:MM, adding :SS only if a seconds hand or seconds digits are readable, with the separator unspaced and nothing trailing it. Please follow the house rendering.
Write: 3:48
